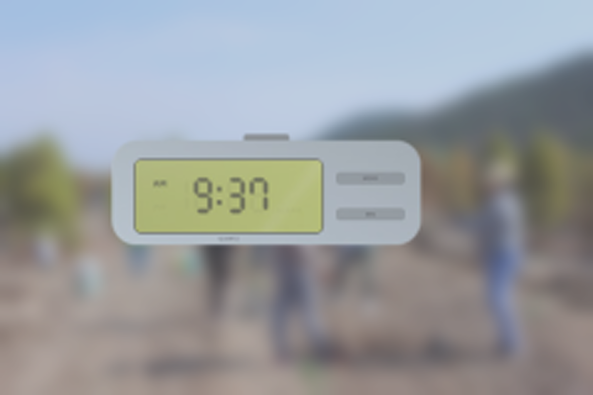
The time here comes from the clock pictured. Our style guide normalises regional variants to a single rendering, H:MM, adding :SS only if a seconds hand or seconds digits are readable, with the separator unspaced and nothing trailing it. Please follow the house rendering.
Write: 9:37
